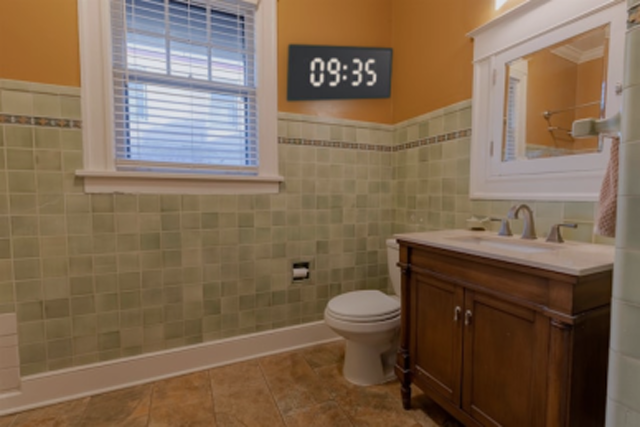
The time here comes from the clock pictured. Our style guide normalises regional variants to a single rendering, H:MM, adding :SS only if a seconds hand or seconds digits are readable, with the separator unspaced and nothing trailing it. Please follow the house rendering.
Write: 9:35
